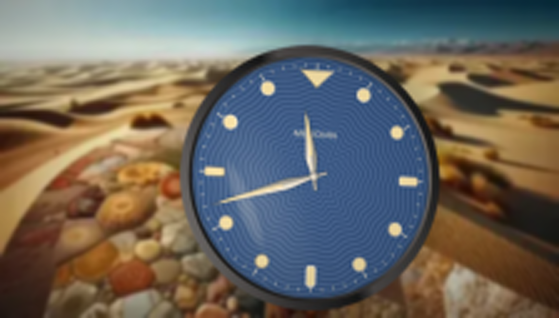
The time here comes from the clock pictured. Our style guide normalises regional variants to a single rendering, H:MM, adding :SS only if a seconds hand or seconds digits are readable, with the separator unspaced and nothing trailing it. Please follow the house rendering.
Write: 11:42
